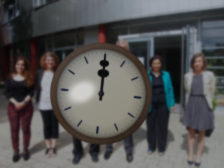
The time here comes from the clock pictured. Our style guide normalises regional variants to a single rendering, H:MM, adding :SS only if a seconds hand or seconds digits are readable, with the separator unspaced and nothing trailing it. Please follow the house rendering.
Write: 12:00
